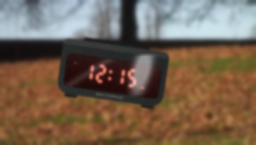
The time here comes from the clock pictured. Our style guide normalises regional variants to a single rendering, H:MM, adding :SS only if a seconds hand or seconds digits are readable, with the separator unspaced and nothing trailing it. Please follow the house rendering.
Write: 12:15
